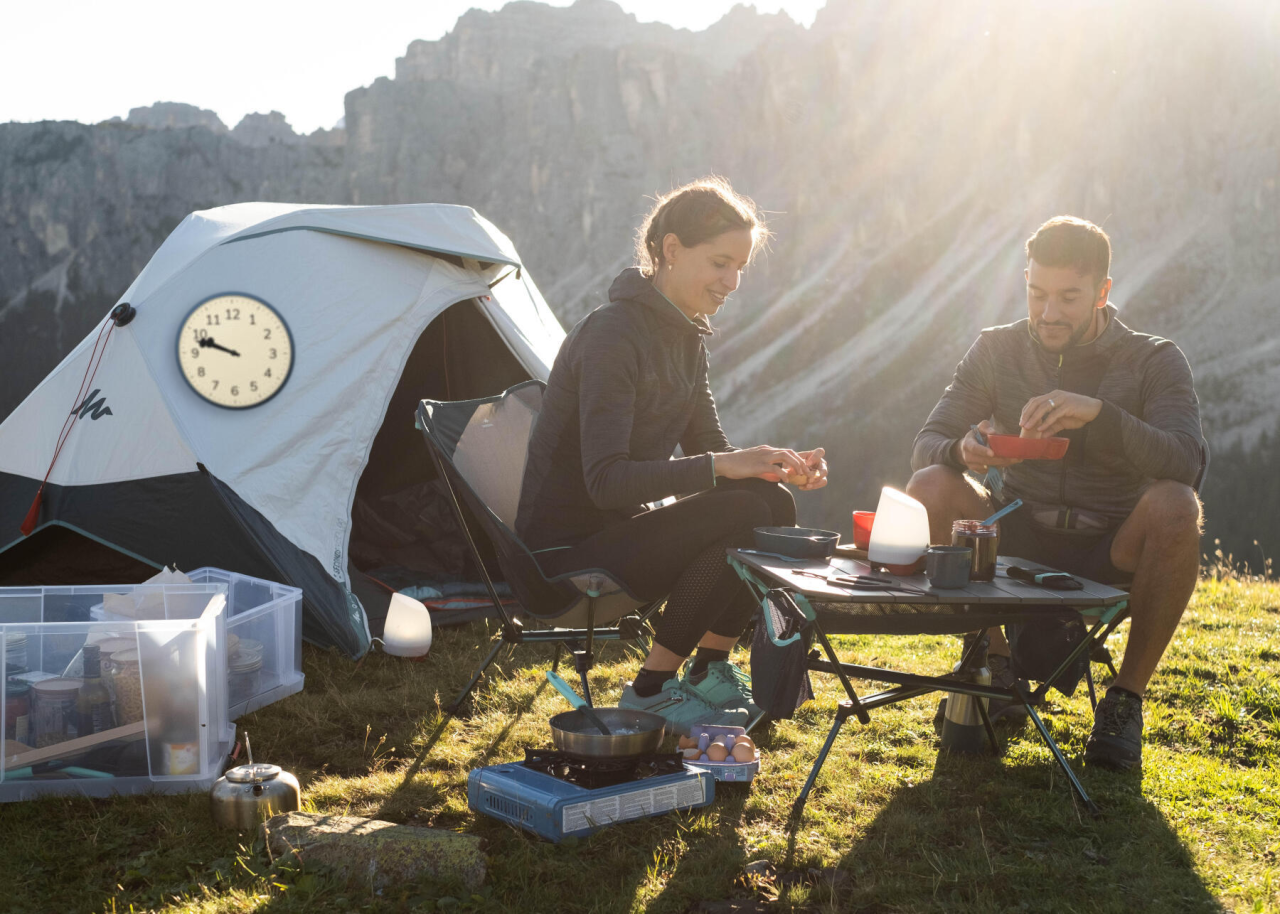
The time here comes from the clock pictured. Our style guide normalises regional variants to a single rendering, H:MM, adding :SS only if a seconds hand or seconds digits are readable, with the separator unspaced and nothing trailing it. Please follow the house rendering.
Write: 9:48
